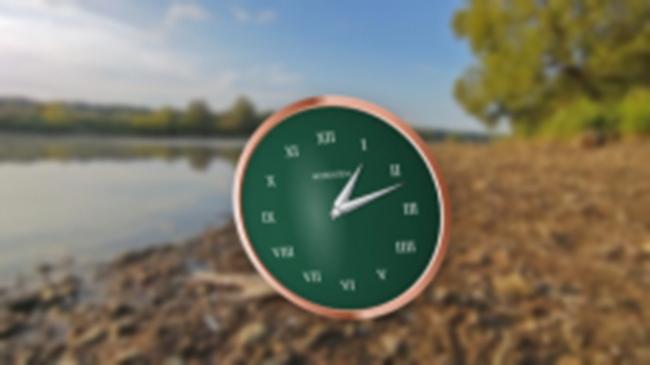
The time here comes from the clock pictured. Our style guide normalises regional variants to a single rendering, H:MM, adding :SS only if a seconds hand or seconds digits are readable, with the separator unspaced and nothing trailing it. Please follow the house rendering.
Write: 1:12
